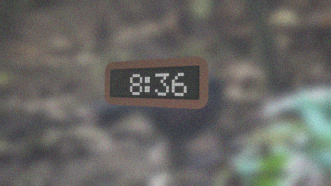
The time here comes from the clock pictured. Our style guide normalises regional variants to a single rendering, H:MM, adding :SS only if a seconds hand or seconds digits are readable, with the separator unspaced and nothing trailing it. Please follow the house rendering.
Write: 8:36
